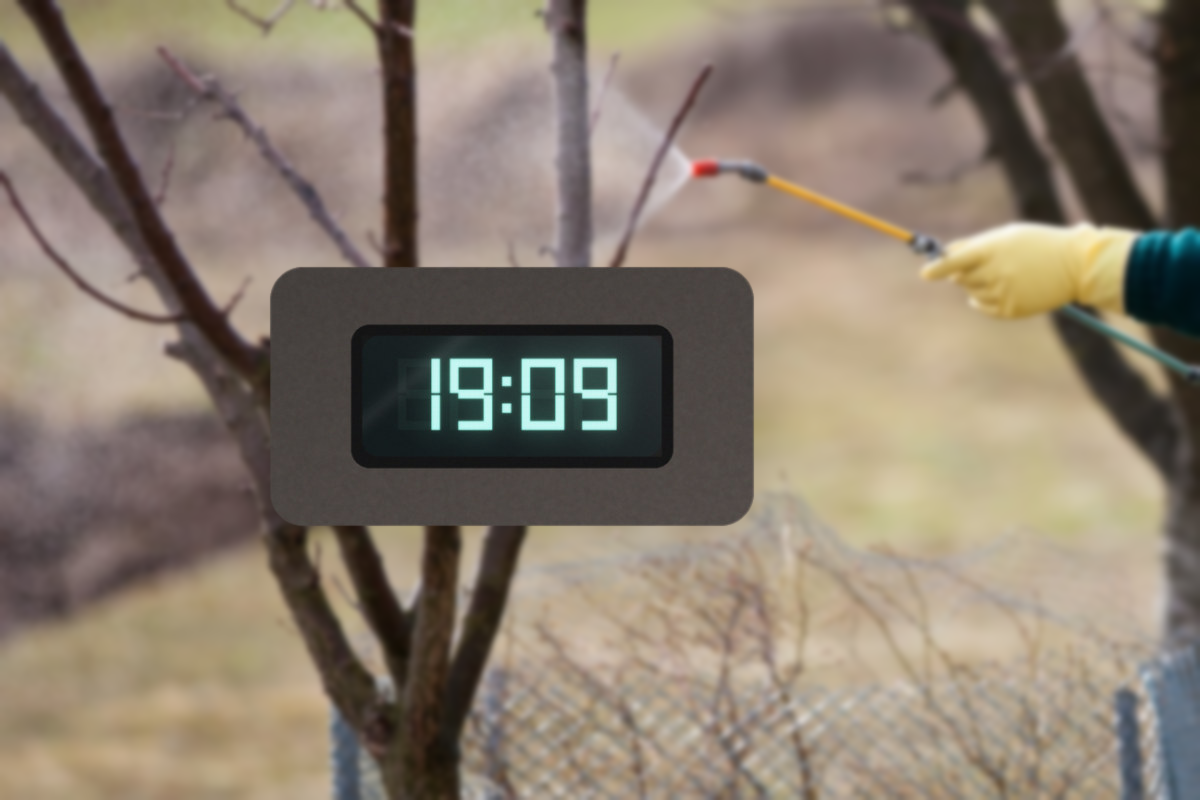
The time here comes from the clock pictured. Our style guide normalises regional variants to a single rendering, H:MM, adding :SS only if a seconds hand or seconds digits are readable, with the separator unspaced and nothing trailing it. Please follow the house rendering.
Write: 19:09
